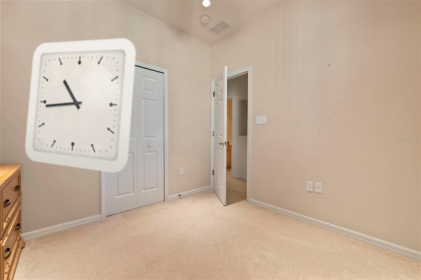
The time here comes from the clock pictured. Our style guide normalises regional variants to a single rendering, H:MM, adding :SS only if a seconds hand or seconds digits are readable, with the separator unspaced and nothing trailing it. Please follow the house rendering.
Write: 10:44
